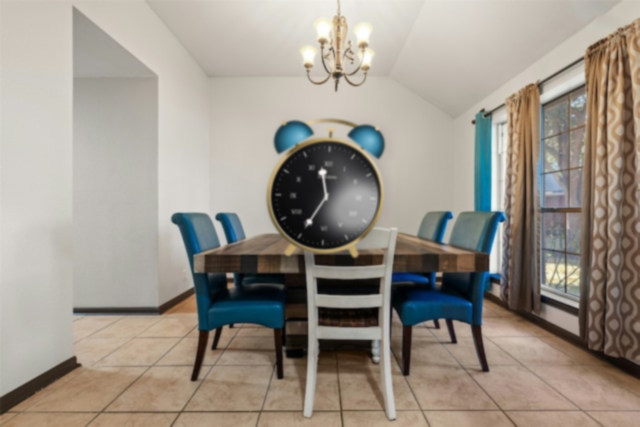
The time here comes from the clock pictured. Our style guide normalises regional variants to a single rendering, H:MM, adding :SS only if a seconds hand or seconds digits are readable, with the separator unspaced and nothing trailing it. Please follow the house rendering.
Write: 11:35
